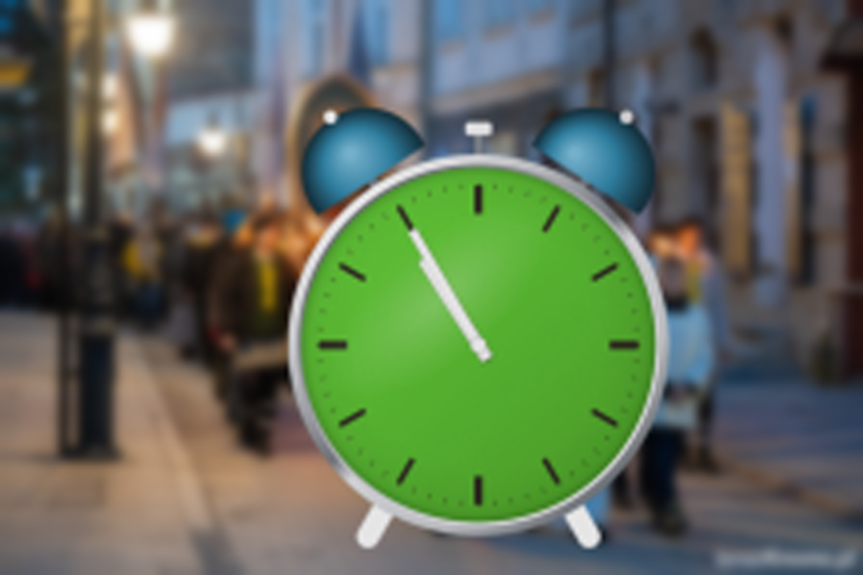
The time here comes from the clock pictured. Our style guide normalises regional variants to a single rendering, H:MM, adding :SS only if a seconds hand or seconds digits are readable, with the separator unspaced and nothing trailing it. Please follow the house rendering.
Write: 10:55
